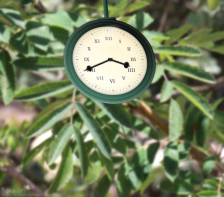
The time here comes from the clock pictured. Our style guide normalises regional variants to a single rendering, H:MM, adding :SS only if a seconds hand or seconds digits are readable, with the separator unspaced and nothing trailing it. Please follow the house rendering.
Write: 3:41
